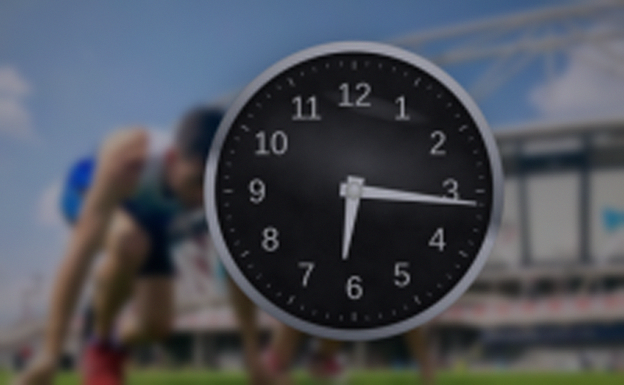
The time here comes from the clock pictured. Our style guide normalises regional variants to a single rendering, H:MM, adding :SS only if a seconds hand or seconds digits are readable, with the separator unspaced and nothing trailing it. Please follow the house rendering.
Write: 6:16
